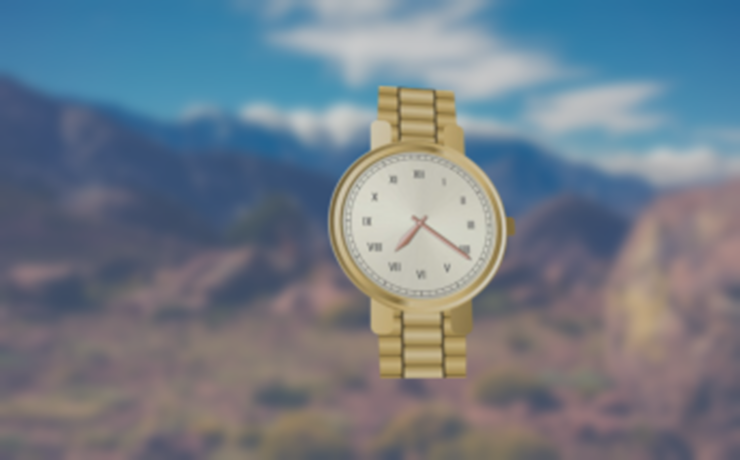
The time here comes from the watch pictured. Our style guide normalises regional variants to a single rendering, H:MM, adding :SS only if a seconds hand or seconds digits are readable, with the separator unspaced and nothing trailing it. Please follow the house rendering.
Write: 7:21
